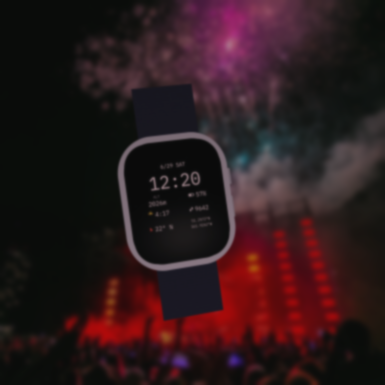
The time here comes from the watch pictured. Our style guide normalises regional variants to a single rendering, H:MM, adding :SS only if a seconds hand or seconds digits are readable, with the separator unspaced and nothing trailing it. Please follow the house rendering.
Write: 12:20
